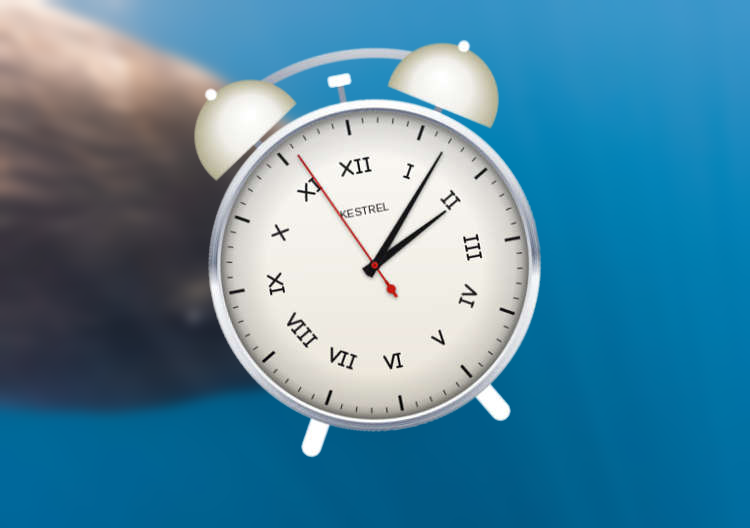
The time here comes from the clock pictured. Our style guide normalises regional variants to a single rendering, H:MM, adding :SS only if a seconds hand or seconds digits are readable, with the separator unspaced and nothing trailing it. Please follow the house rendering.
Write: 2:06:56
